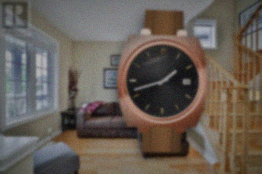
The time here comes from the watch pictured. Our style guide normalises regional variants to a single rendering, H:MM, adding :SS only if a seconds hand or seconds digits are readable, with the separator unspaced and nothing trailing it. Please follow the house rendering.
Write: 1:42
